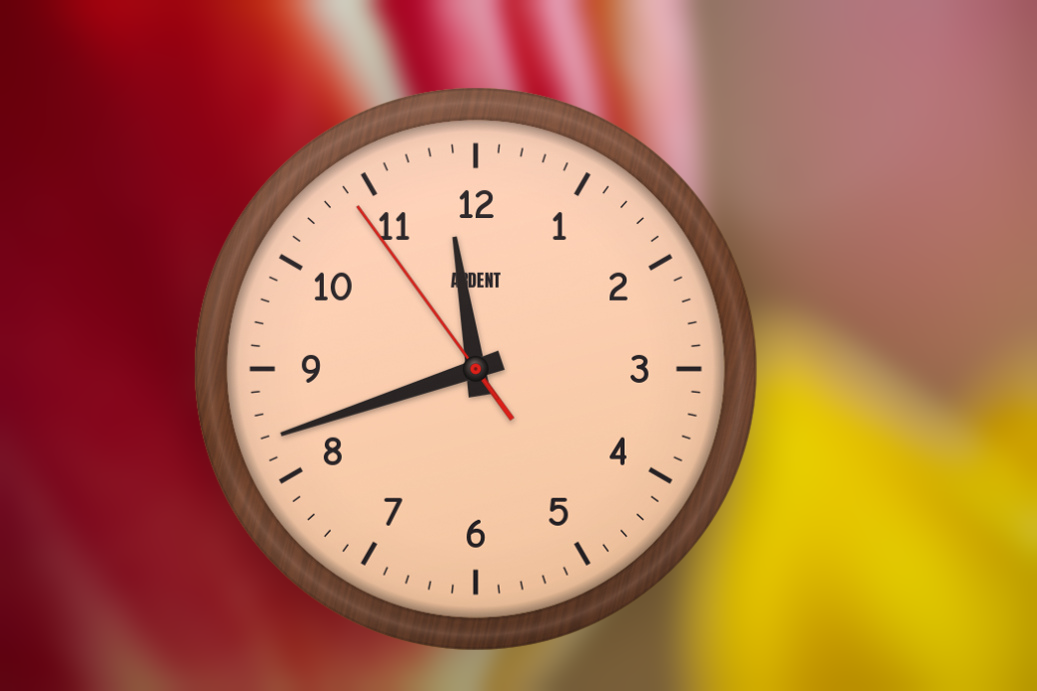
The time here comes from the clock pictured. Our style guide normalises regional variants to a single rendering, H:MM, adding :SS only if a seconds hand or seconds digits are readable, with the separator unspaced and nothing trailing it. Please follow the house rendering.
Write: 11:41:54
